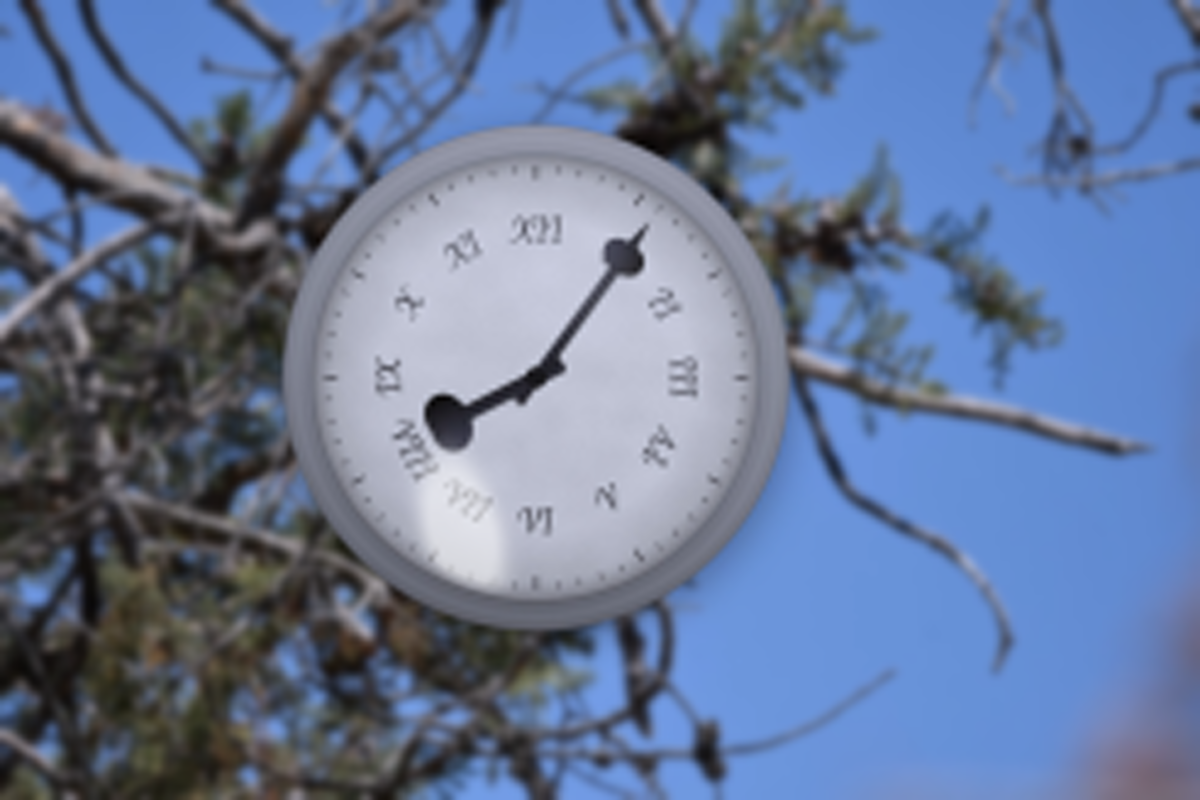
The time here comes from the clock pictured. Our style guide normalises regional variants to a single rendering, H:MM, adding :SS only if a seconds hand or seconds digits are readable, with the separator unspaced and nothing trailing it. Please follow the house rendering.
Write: 8:06
